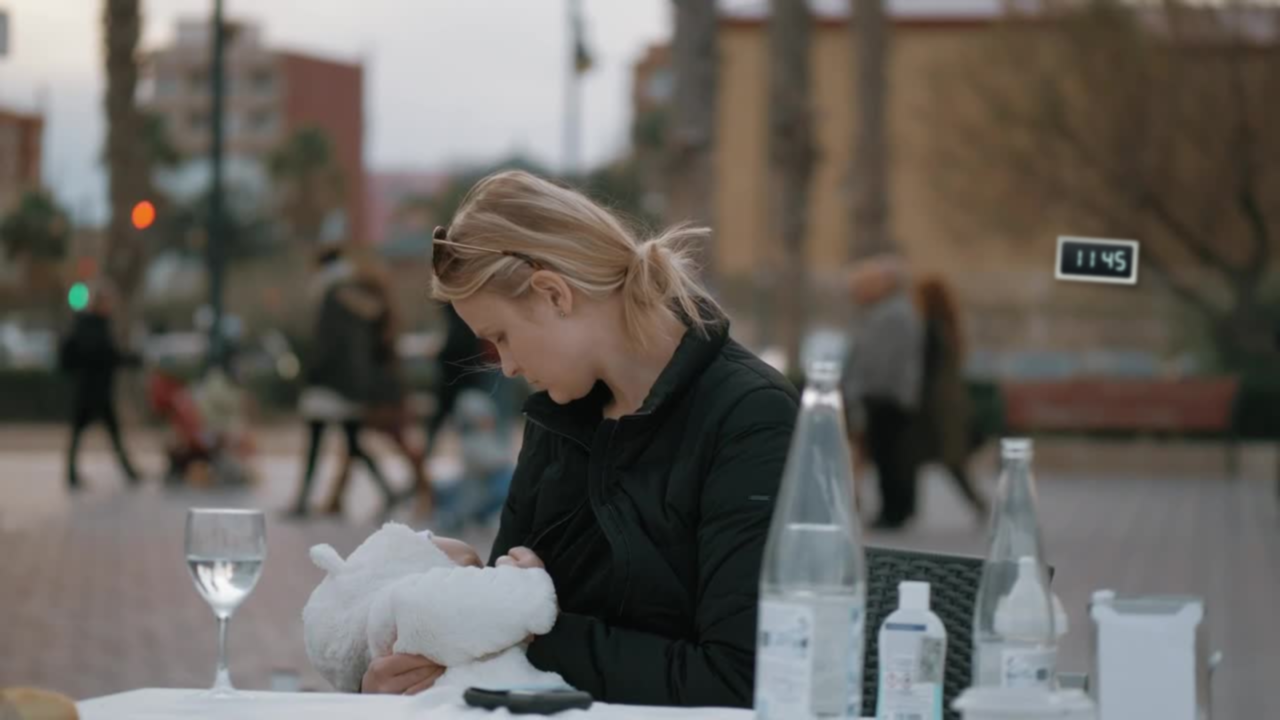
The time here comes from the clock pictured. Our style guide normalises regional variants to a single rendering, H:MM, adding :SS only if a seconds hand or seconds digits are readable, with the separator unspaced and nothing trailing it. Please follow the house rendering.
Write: 11:45
